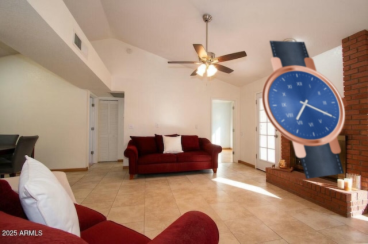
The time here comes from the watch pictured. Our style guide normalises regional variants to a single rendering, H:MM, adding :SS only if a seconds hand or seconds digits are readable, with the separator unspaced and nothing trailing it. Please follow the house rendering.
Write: 7:20
